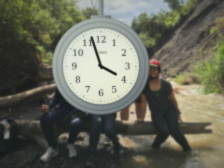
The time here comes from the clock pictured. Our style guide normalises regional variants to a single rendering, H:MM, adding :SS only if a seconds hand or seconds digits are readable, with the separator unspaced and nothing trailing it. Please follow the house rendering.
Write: 3:57
